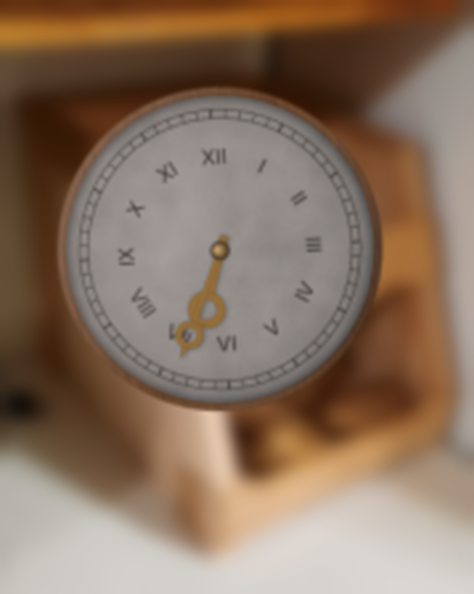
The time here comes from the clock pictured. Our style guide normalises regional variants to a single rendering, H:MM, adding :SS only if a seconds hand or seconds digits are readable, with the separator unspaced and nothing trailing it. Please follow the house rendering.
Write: 6:34
